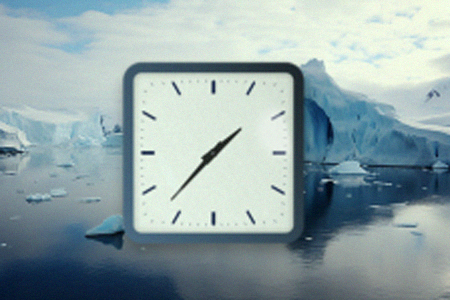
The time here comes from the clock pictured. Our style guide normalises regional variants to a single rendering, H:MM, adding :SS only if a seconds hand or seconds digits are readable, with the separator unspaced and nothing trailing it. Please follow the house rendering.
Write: 1:37
